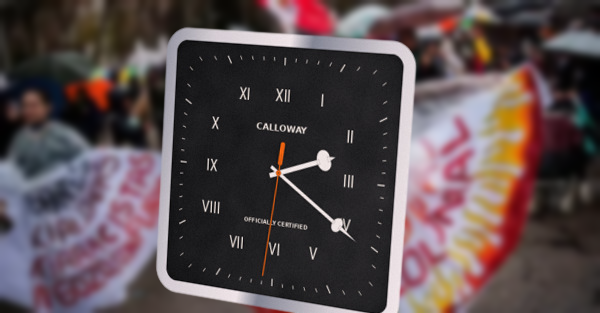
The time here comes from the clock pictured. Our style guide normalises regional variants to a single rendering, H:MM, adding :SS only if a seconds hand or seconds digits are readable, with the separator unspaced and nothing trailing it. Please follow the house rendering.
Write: 2:20:31
